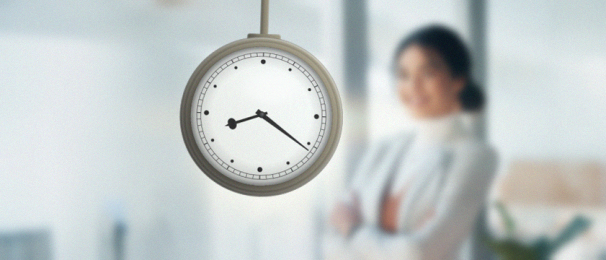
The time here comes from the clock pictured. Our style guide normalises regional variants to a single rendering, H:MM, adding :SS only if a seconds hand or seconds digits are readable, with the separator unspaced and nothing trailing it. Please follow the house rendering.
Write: 8:21
